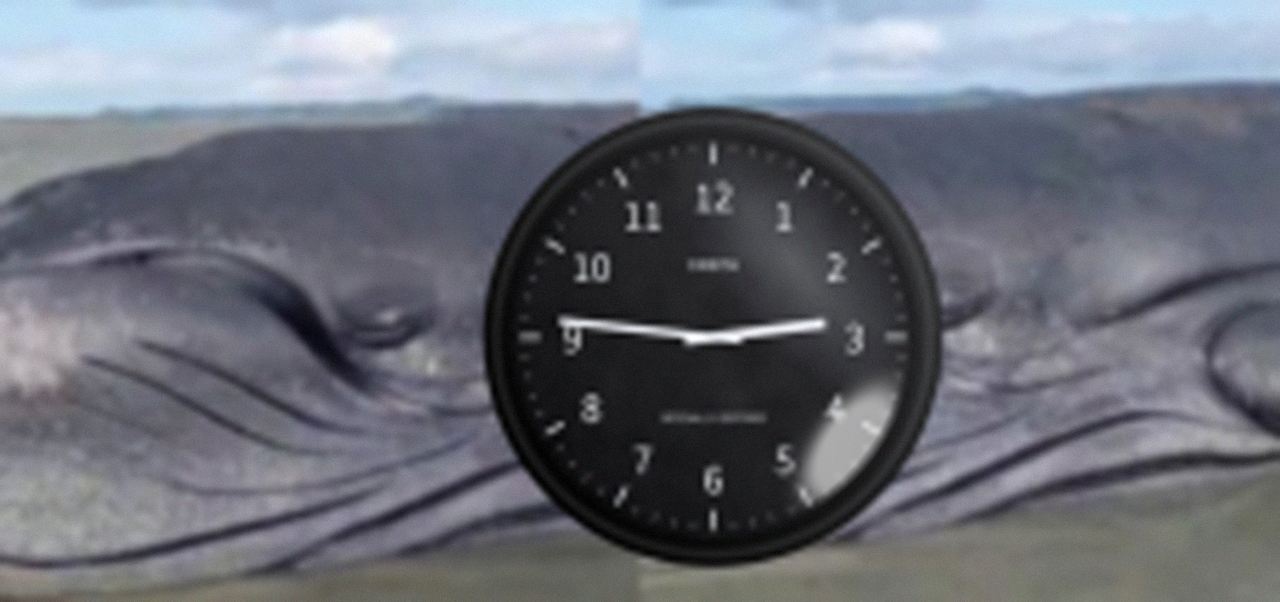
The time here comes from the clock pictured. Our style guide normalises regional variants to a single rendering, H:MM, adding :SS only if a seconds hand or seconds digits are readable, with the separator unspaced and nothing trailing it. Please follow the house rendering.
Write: 2:46
